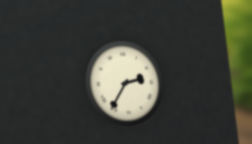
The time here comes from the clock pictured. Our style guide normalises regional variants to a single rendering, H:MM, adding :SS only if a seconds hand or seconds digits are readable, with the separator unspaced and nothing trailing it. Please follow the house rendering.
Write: 2:36
